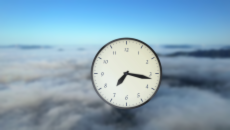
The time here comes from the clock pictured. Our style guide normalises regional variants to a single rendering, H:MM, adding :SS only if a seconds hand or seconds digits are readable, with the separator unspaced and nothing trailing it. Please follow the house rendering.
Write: 7:17
